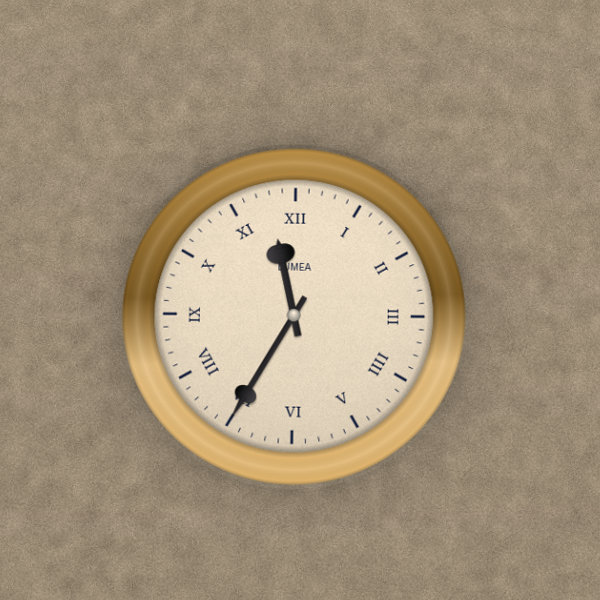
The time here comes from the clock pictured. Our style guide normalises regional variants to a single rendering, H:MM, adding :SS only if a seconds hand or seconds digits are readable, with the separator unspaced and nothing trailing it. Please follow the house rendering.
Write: 11:35
